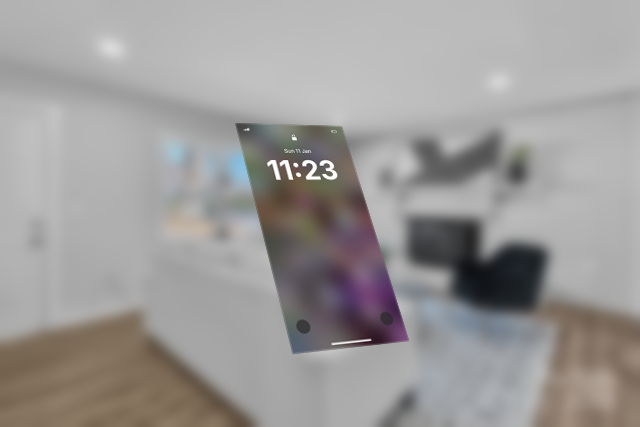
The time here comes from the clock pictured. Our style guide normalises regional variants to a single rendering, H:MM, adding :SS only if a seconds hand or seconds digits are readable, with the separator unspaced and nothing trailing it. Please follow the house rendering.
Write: 11:23
